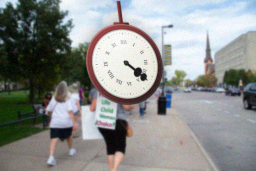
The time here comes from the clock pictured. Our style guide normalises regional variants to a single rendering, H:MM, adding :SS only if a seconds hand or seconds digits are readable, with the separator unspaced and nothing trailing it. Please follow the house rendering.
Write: 4:22
